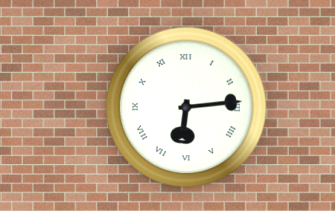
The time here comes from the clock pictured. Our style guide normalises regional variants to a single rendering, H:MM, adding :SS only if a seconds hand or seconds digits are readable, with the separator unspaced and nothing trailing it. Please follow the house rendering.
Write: 6:14
